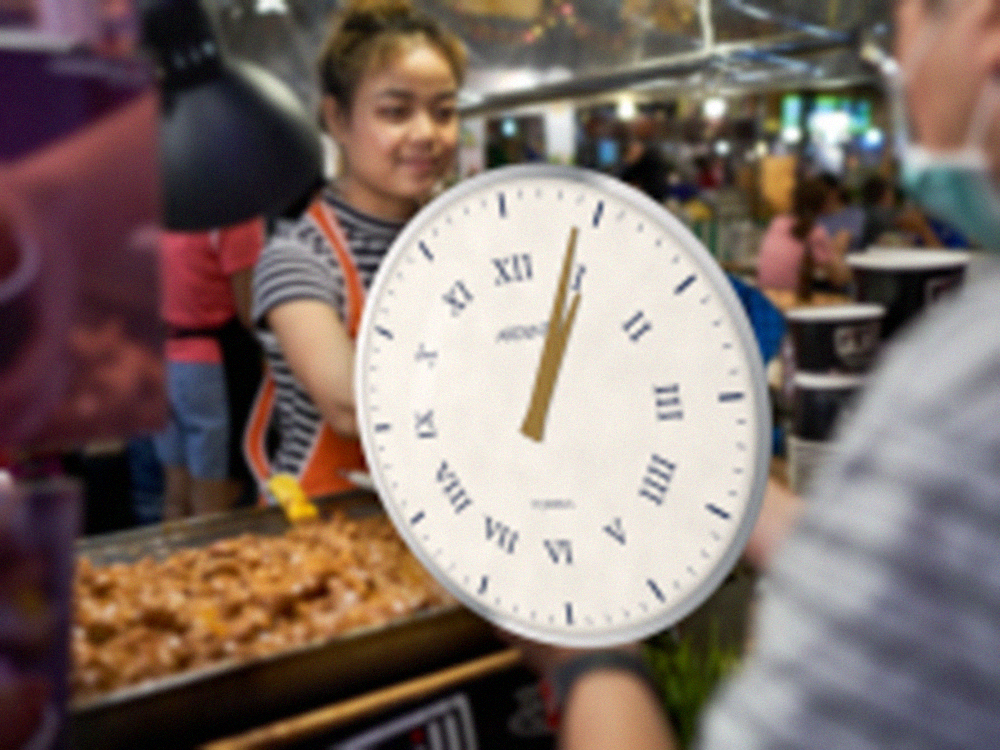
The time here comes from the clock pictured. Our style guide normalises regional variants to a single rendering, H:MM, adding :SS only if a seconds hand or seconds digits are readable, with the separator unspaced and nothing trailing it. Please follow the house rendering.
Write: 1:04
